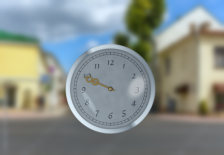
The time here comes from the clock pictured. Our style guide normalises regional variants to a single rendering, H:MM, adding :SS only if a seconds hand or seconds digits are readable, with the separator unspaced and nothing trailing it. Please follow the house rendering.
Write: 9:49
